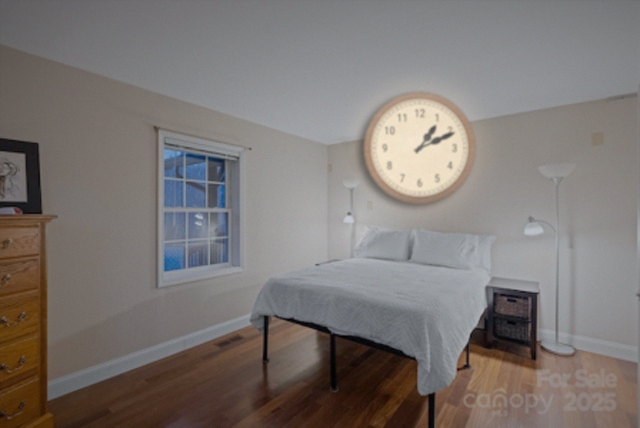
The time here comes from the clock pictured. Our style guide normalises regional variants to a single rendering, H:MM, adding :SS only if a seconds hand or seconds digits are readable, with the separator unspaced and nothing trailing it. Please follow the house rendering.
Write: 1:11
